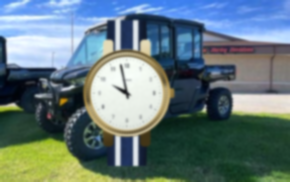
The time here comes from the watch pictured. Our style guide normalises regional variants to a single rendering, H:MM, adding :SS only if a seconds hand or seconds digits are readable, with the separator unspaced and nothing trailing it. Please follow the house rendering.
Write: 9:58
